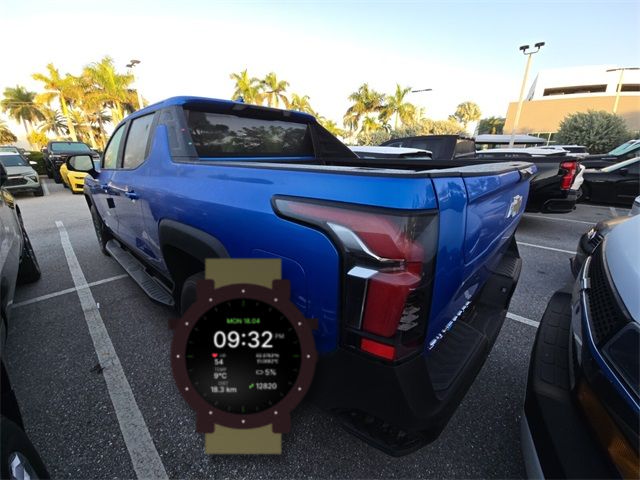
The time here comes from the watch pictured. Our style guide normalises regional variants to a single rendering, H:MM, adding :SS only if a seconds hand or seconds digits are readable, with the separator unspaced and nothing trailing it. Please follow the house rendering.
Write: 9:32
